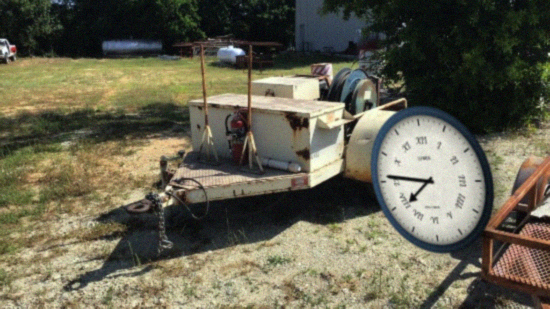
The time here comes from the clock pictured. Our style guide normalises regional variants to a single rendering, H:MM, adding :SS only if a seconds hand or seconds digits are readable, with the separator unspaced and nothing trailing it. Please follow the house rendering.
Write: 7:46
